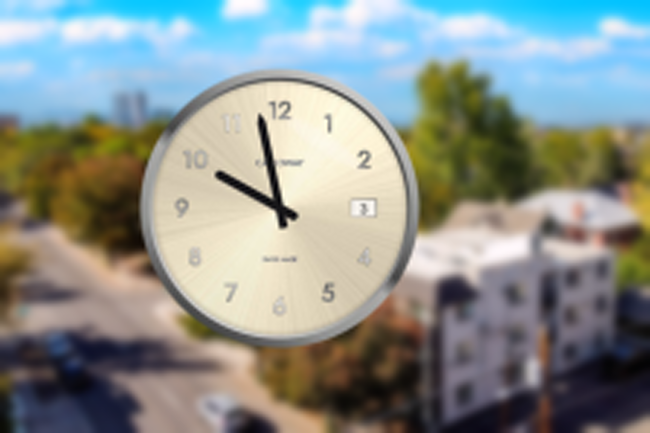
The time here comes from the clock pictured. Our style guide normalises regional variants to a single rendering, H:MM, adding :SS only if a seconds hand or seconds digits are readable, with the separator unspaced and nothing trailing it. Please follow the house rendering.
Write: 9:58
